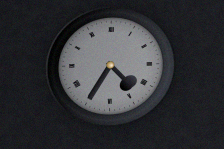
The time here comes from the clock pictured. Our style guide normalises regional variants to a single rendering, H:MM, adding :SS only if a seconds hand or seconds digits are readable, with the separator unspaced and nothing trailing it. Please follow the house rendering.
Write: 4:35
